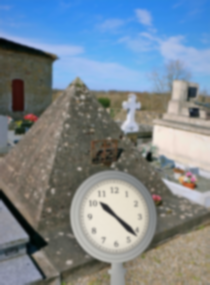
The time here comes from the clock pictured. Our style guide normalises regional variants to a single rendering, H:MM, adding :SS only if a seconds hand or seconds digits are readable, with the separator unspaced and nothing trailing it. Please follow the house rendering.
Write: 10:22
